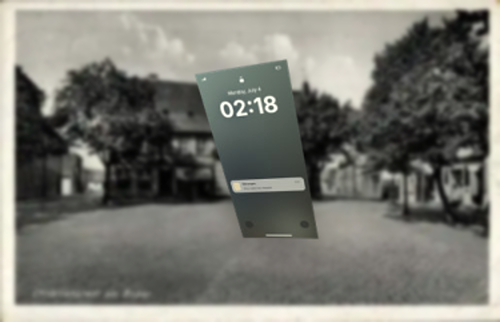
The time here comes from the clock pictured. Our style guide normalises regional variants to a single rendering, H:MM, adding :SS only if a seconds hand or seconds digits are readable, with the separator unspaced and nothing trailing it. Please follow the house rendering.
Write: 2:18
